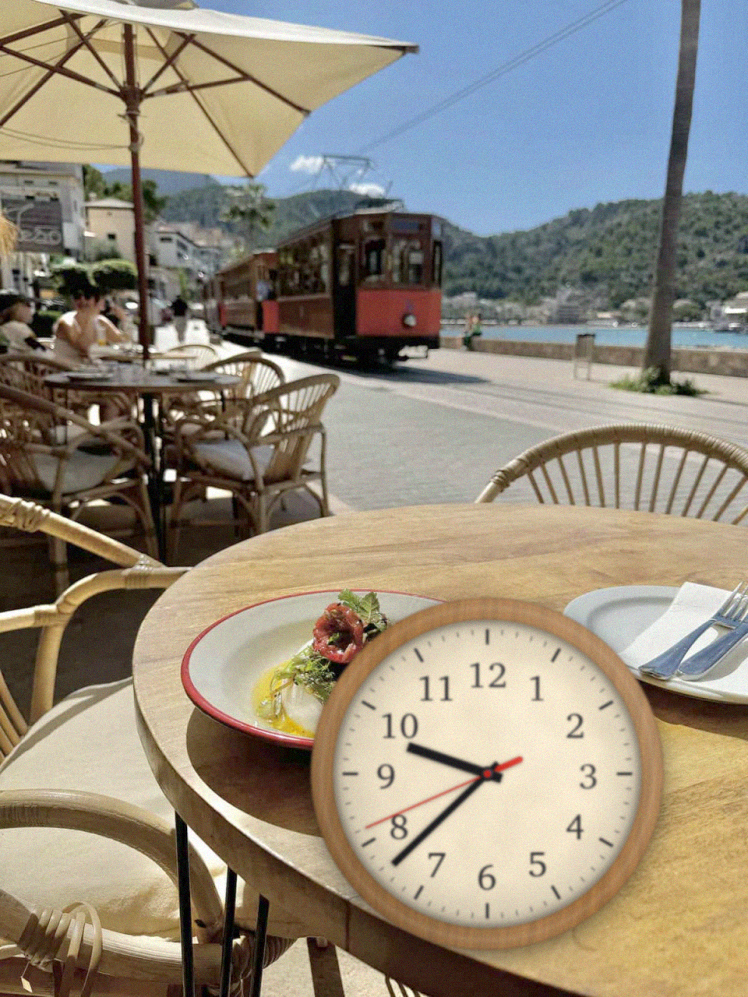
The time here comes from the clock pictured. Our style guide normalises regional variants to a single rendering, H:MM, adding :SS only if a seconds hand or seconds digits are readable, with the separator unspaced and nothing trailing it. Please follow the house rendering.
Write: 9:37:41
